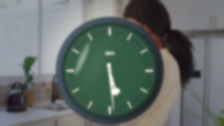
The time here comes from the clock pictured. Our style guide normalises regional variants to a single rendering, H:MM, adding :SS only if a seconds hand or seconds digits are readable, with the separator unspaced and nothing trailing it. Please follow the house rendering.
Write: 5:29
